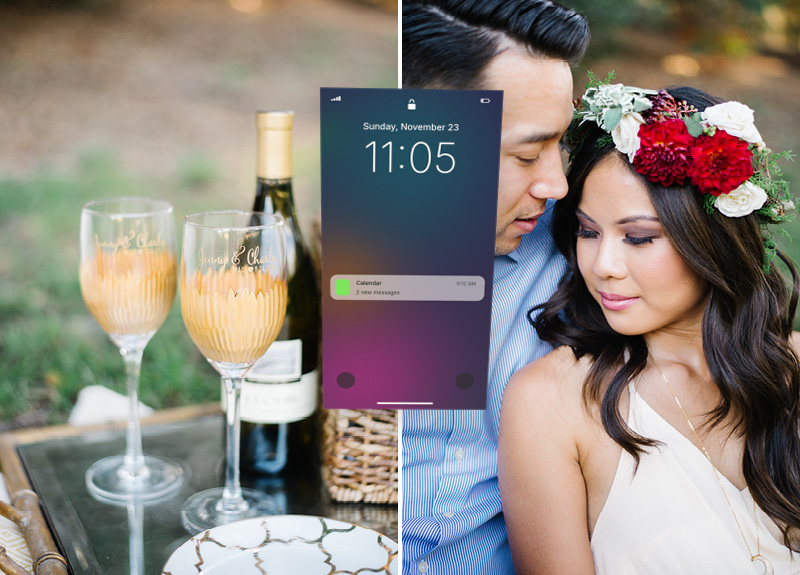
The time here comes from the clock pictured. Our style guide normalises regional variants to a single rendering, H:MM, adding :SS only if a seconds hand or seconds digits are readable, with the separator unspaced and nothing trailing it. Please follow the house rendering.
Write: 11:05
